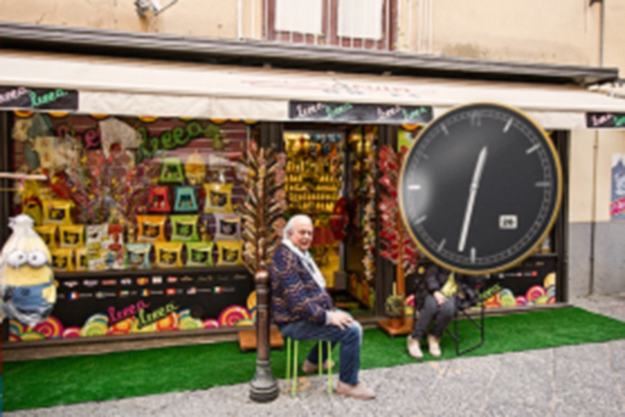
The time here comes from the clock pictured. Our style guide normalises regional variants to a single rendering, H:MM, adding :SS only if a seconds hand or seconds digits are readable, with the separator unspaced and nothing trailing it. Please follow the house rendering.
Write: 12:32
